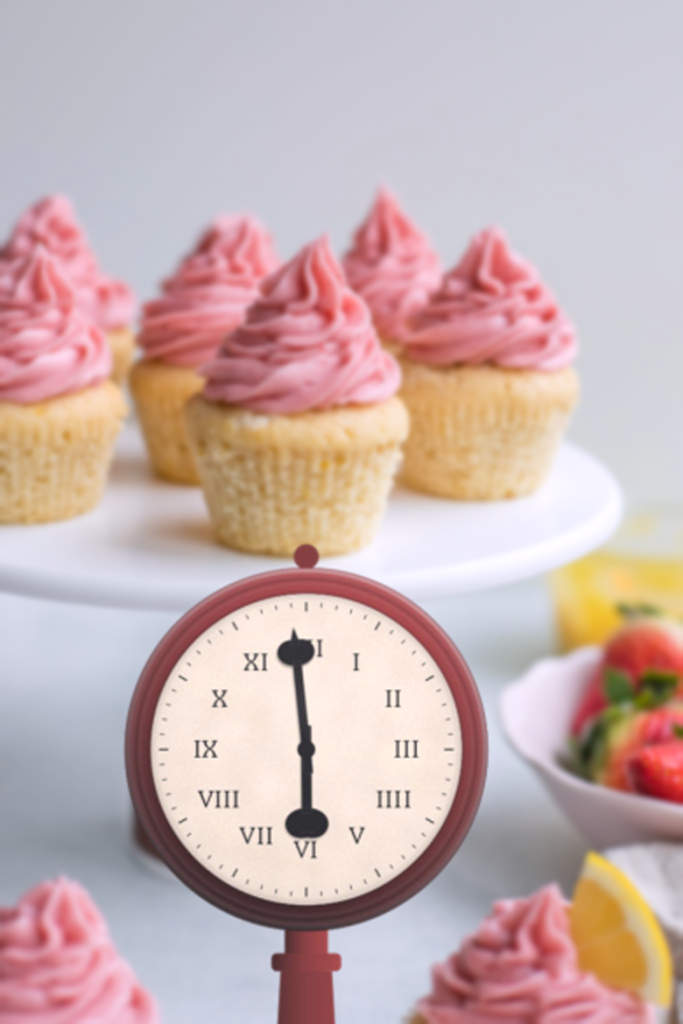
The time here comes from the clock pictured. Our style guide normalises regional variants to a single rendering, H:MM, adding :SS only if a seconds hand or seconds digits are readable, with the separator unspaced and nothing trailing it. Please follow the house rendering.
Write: 5:59
